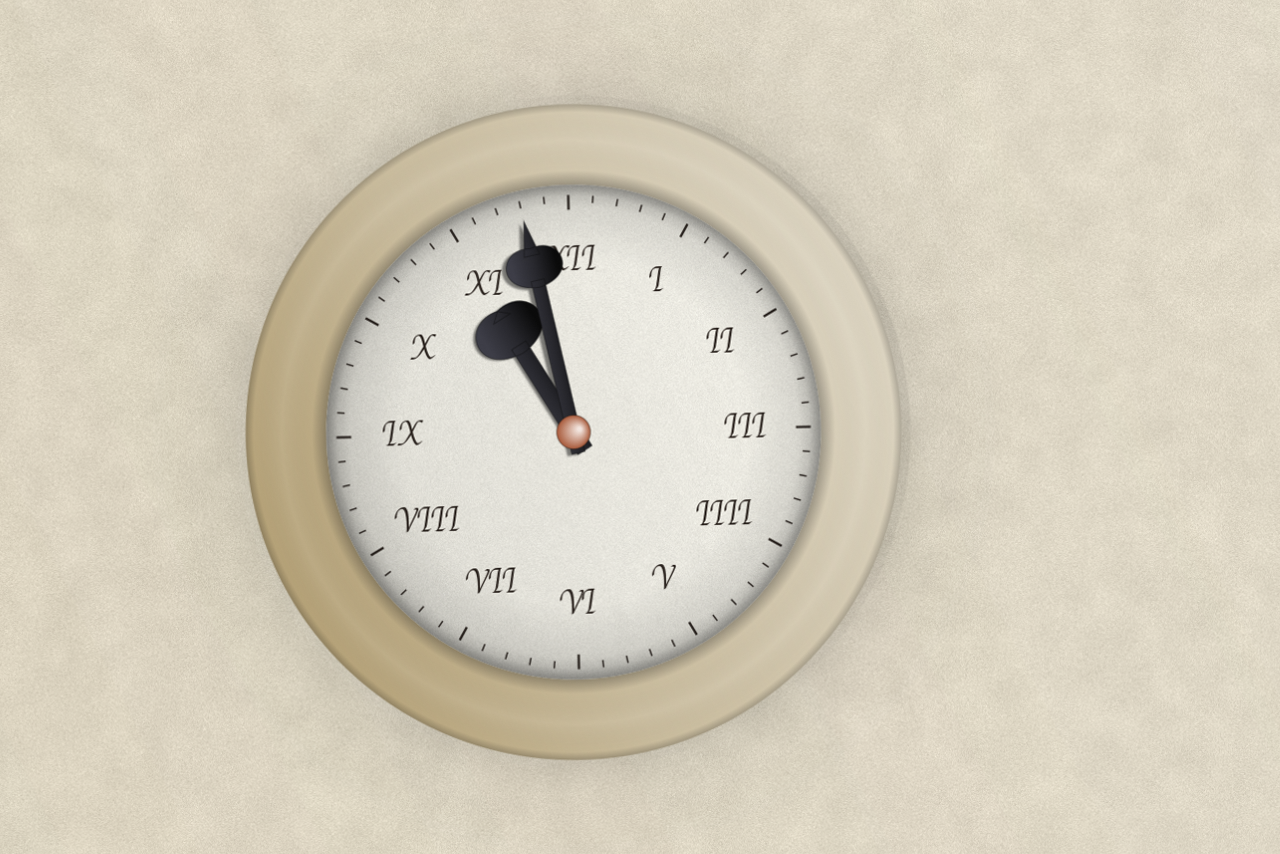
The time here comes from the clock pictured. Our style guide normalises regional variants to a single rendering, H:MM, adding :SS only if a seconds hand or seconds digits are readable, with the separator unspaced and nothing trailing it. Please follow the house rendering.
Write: 10:58
